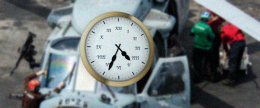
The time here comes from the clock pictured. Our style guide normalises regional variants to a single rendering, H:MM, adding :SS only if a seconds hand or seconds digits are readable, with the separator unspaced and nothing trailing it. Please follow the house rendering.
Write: 4:34
